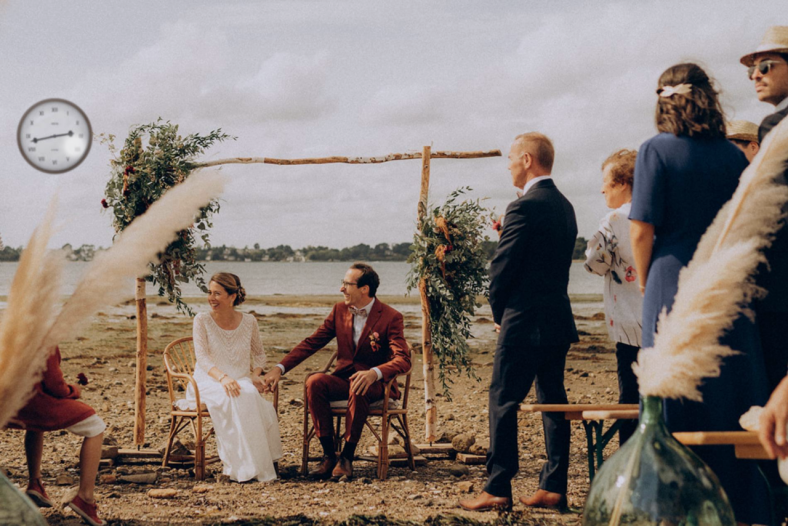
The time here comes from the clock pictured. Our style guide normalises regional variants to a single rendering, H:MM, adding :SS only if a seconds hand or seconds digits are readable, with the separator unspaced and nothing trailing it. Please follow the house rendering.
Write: 2:43
